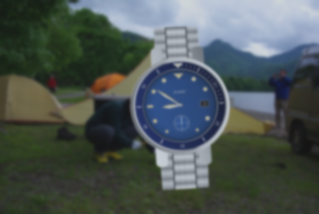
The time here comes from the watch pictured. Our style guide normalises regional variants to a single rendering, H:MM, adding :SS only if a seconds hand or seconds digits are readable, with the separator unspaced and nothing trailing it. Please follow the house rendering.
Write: 8:51
